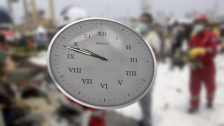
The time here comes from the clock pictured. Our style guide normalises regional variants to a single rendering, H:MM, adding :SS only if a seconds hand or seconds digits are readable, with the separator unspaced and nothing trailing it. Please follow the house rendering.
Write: 9:48
